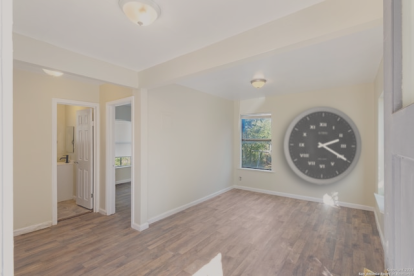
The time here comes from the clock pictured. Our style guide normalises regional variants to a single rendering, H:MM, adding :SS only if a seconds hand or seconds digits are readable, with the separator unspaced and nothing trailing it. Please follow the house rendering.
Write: 2:20
